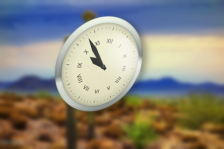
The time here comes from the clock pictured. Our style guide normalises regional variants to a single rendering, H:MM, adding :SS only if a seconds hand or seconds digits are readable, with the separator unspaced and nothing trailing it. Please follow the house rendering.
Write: 9:53
